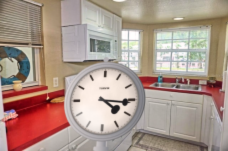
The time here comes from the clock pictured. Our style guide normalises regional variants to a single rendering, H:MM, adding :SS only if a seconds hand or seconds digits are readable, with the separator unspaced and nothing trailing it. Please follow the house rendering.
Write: 4:16
